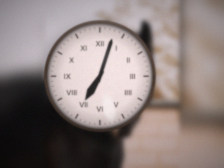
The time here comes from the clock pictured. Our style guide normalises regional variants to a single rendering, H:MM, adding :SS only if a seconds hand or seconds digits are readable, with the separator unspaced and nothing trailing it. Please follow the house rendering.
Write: 7:03
